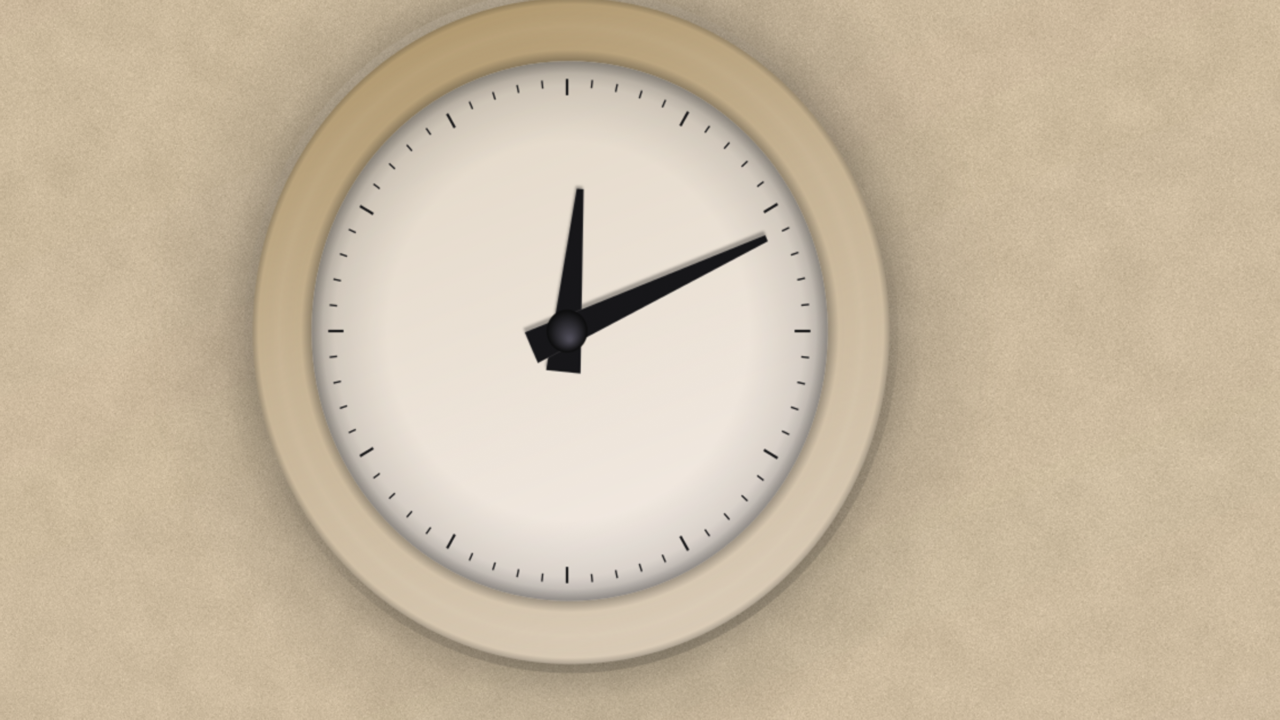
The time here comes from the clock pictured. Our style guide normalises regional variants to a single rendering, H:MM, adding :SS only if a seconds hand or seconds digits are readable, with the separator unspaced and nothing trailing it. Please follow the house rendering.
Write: 12:11
